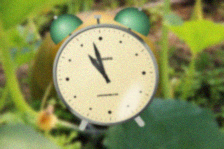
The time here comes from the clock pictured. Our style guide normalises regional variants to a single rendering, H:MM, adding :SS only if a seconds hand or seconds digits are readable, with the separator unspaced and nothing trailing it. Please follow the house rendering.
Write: 10:58
